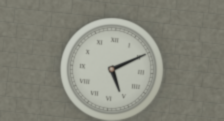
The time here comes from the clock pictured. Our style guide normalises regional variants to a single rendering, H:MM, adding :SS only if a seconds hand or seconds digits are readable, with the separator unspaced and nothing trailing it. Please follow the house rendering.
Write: 5:10
